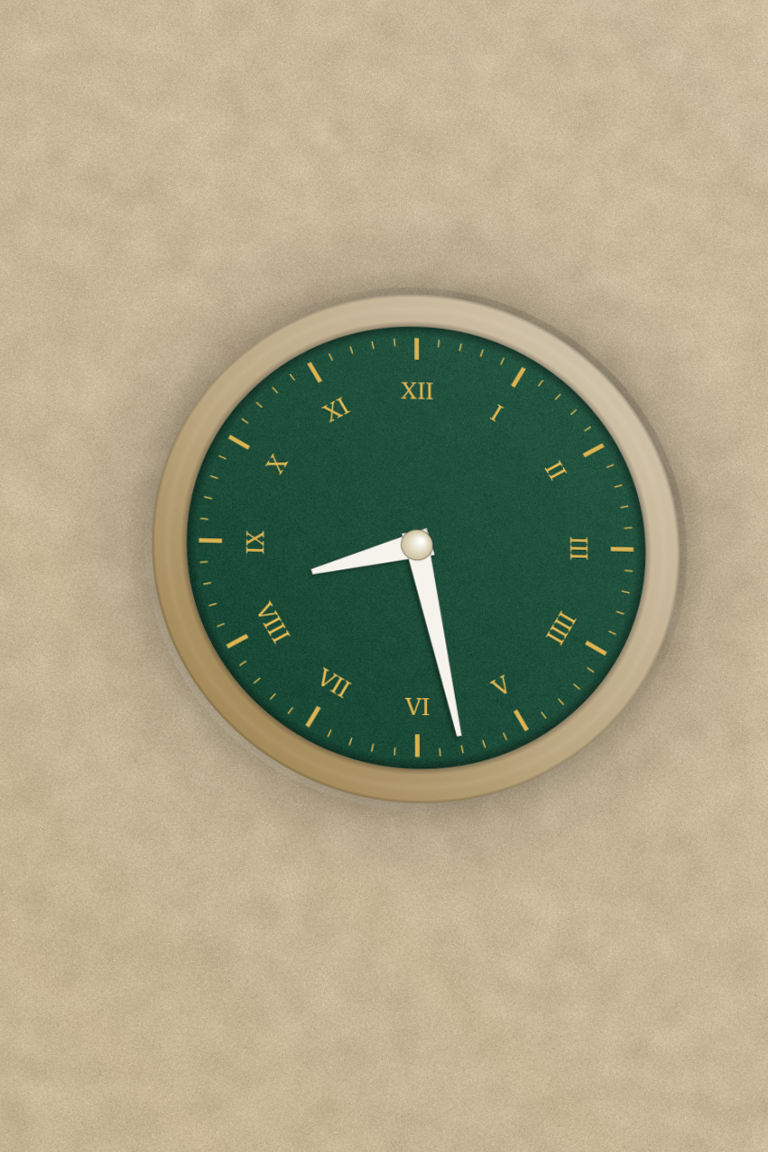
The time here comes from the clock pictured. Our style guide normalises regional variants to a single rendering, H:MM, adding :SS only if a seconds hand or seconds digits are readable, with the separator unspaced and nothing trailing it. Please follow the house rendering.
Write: 8:28
